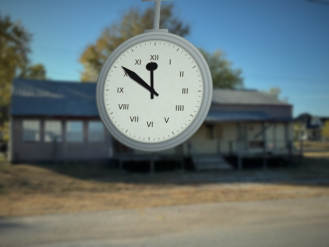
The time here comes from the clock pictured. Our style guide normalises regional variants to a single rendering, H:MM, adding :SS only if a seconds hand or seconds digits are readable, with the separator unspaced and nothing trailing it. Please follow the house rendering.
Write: 11:51
